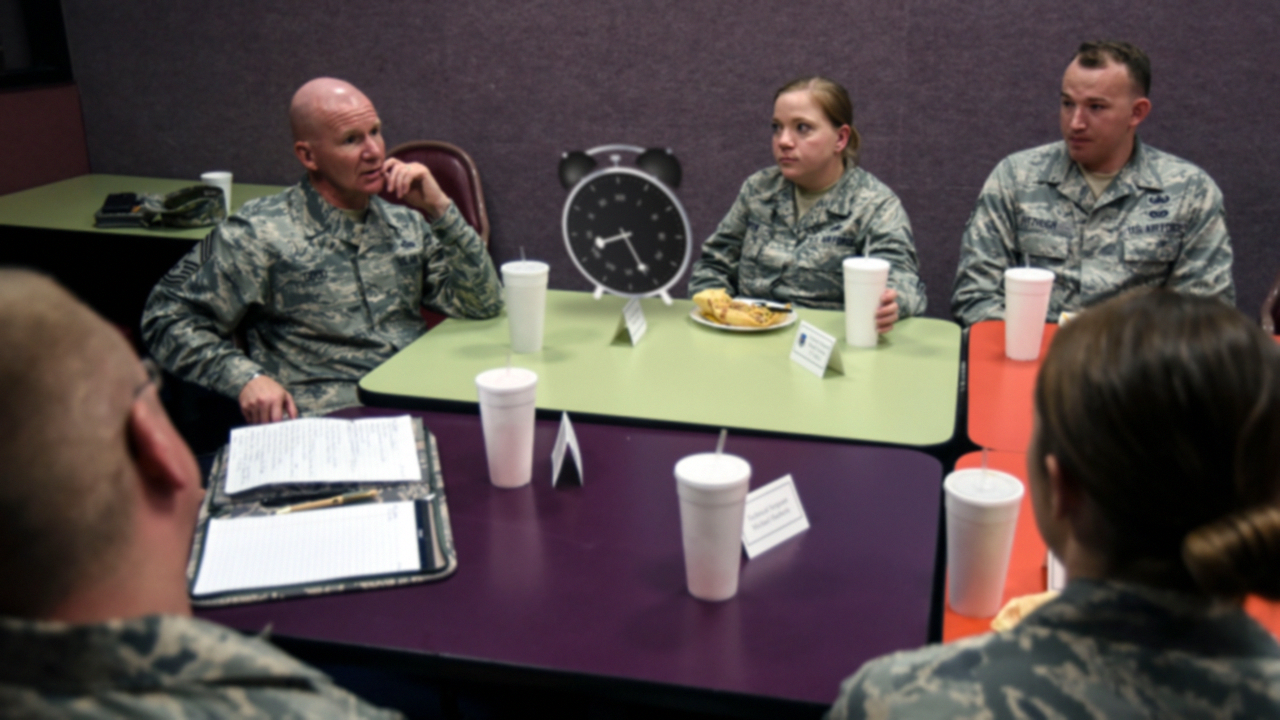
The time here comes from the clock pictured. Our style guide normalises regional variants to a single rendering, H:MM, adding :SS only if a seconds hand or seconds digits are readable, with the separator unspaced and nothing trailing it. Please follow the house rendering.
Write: 8:26
